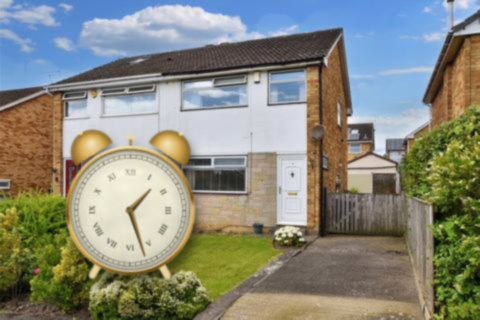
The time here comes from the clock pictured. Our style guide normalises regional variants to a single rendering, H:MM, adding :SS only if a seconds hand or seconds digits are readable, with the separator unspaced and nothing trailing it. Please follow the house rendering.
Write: 1:27
